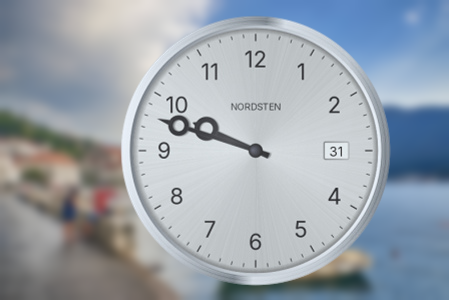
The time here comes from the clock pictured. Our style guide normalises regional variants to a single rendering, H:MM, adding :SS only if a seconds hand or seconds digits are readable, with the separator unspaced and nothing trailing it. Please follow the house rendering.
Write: 9:48
